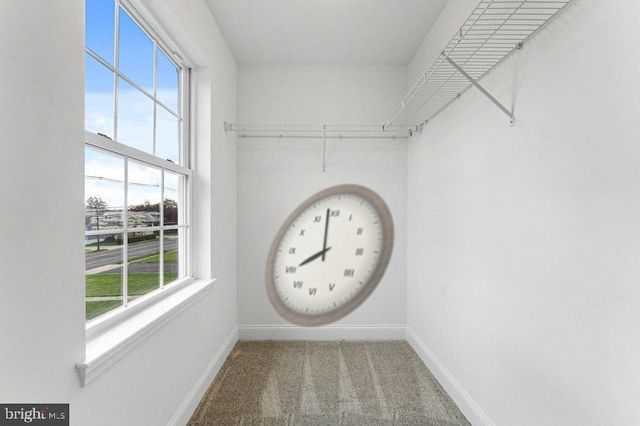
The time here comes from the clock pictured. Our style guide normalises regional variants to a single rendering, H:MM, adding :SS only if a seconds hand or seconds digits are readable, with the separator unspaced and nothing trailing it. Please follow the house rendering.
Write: 7:58
